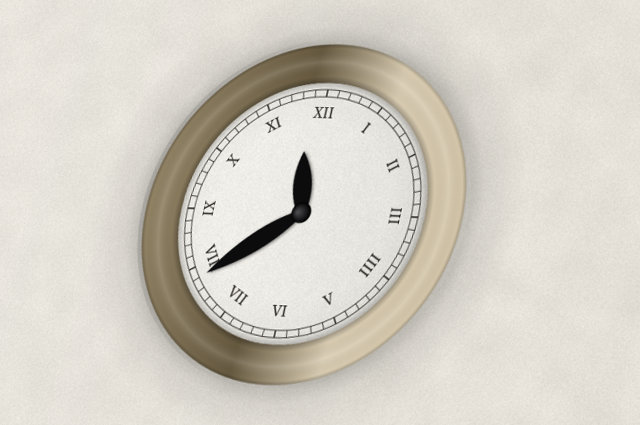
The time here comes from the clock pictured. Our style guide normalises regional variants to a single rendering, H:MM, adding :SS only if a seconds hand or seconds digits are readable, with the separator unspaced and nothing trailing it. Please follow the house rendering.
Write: 11:39
